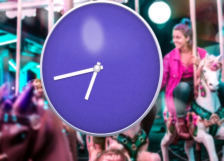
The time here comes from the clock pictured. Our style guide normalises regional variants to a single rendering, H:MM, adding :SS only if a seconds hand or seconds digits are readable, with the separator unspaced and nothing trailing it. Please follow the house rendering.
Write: 6:43
